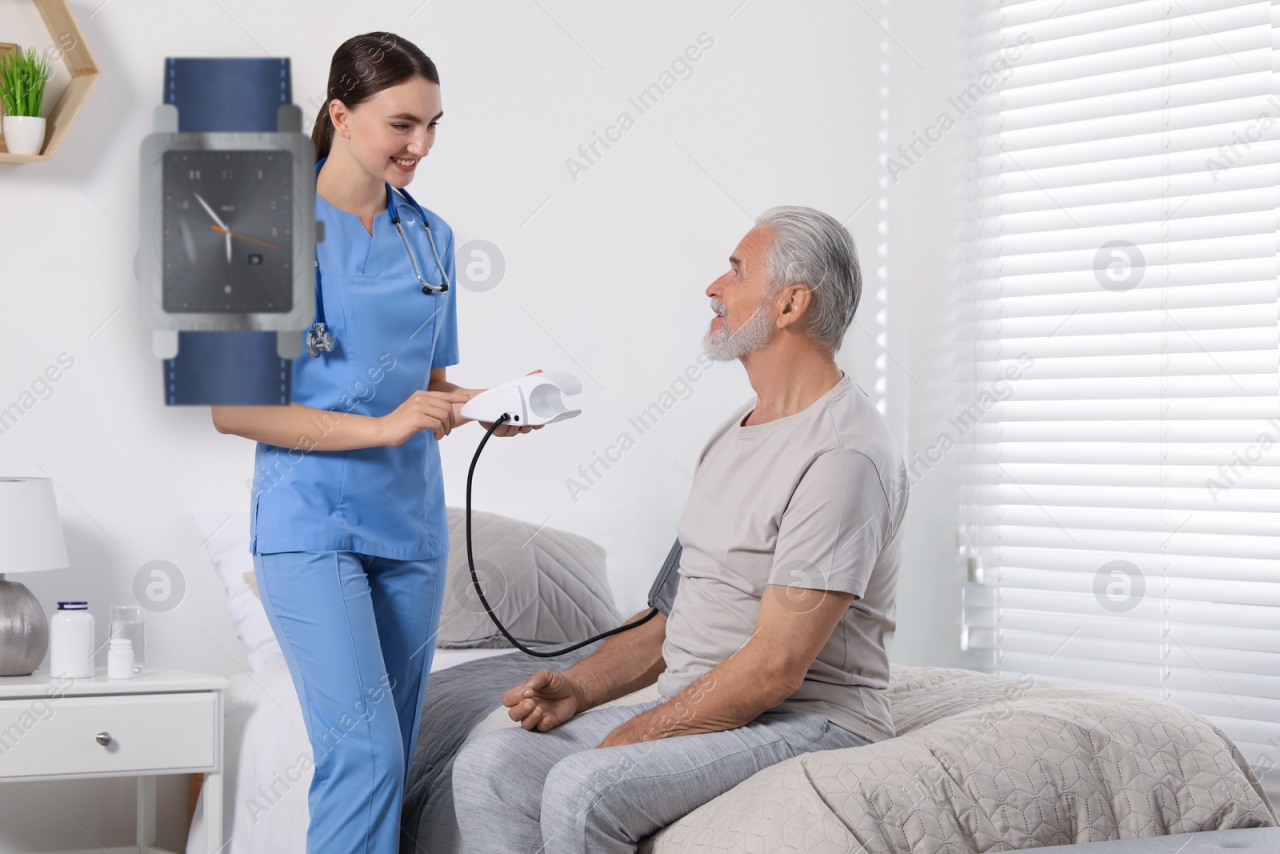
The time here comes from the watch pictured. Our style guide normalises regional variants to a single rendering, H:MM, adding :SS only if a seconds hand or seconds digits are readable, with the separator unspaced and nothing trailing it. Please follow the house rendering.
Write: 5:53:18
